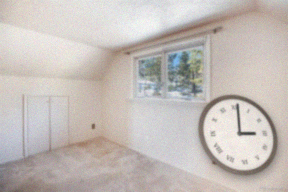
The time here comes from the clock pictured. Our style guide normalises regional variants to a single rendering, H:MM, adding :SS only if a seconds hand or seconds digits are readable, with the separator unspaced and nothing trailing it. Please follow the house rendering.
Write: 3:01
